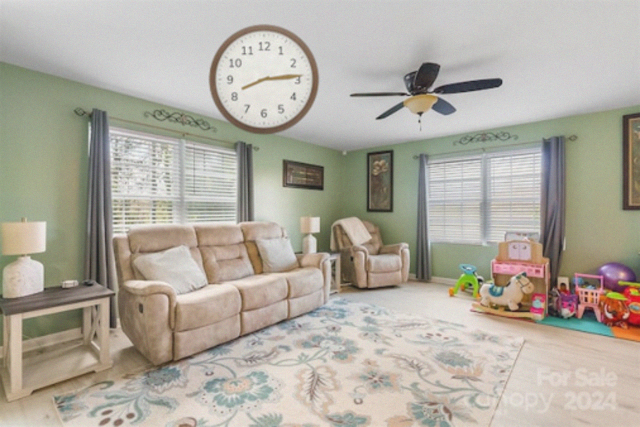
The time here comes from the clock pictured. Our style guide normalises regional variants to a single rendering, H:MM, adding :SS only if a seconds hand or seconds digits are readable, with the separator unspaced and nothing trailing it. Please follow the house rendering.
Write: 8:14
